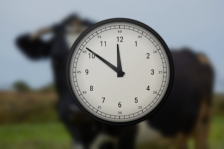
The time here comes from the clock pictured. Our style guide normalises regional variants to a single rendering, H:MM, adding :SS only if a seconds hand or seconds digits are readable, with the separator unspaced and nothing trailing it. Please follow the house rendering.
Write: 11:51
